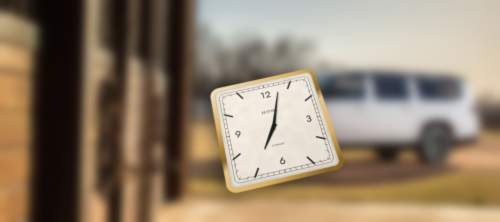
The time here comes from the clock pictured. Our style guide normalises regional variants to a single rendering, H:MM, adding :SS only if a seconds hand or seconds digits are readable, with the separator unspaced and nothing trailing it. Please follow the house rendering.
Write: 7:03
